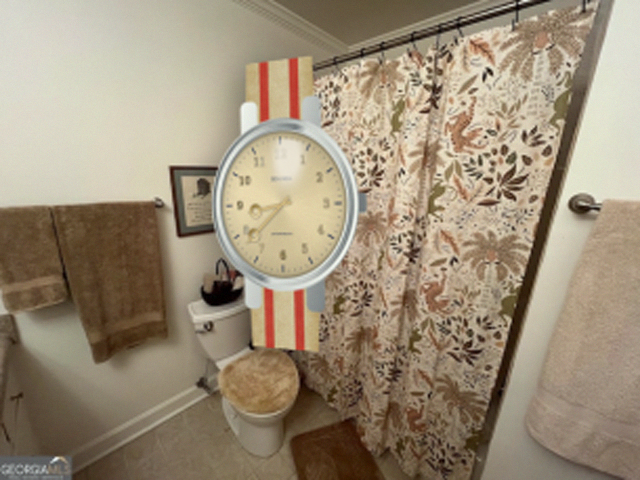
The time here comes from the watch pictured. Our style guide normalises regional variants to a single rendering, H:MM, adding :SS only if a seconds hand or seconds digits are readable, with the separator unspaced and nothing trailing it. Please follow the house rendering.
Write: 8:38
